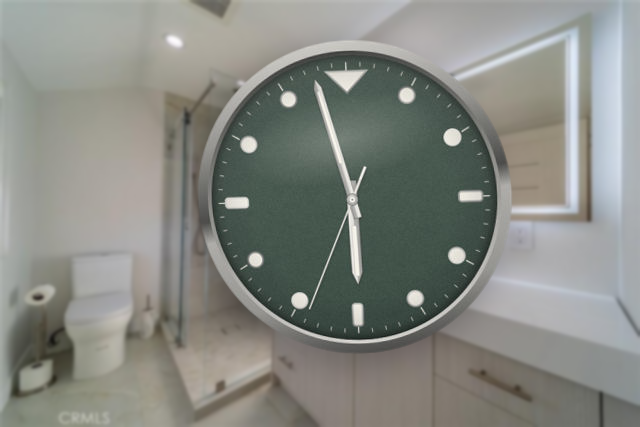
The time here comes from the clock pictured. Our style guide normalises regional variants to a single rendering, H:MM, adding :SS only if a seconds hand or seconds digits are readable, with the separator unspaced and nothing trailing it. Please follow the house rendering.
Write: 5:57:34
